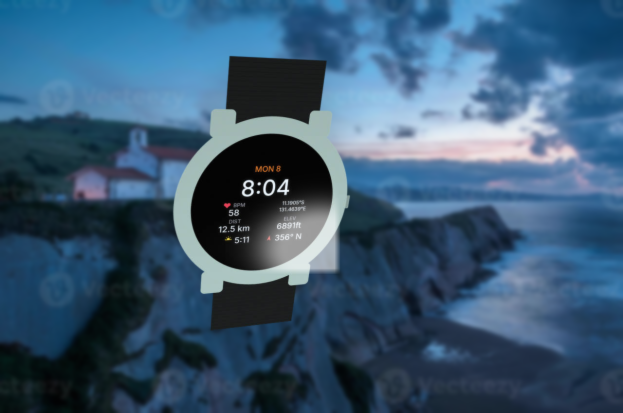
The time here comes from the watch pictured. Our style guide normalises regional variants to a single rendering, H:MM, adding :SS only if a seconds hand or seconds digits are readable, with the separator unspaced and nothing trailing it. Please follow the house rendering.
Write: 8:04
